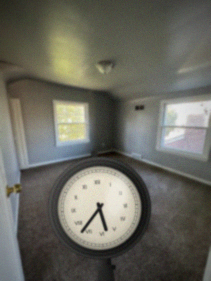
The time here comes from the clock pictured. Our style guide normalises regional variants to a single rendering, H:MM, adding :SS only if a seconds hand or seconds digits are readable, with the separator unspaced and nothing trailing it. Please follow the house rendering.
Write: 5:37
